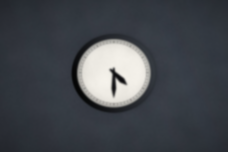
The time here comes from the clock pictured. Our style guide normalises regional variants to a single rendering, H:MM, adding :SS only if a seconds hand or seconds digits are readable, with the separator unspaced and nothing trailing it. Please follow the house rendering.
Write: 4:30
